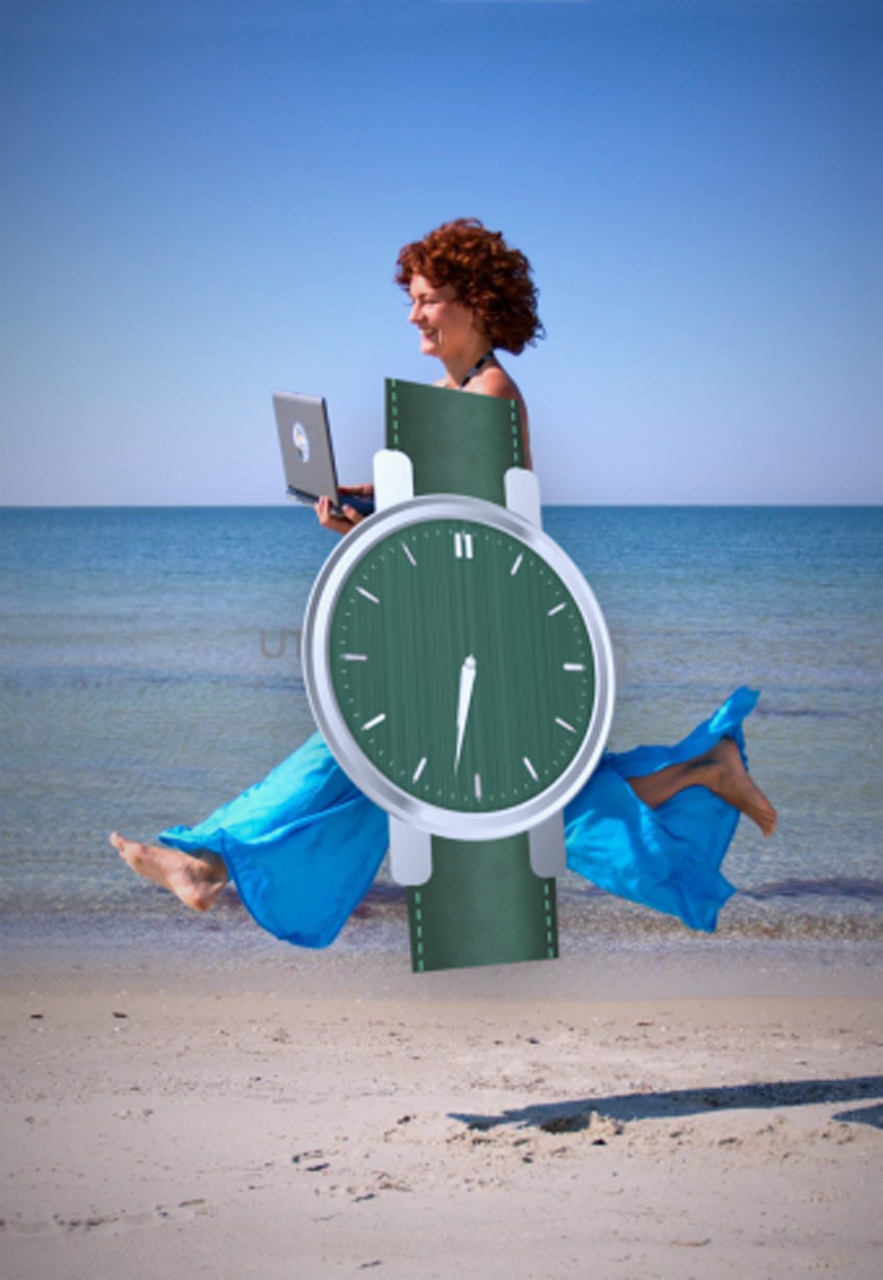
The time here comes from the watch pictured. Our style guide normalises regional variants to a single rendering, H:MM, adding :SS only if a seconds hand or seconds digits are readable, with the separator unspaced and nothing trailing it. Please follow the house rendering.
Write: 6:32
